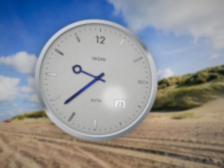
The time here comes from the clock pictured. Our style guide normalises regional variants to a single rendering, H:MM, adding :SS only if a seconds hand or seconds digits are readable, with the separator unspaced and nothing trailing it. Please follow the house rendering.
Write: 9:38
